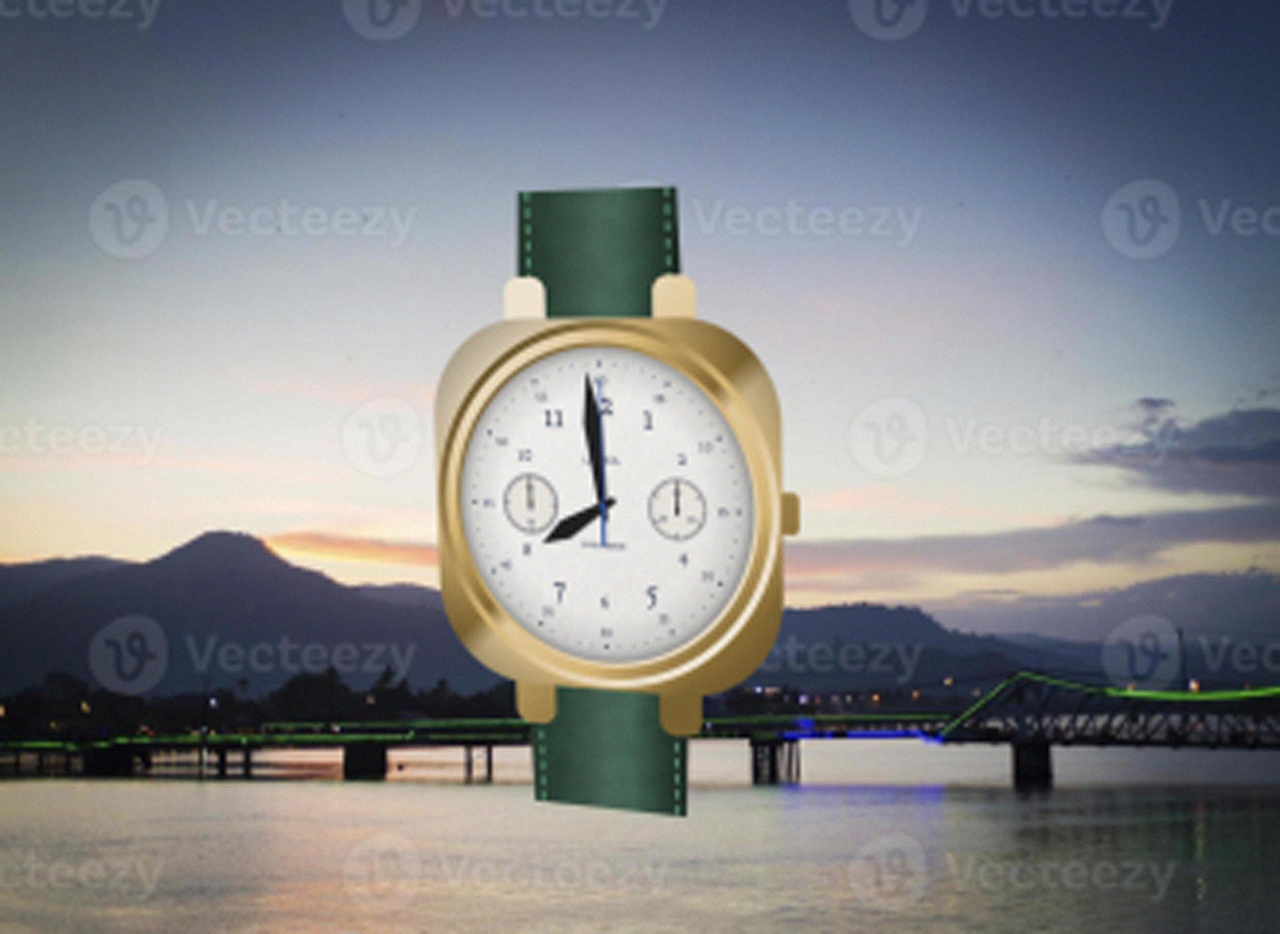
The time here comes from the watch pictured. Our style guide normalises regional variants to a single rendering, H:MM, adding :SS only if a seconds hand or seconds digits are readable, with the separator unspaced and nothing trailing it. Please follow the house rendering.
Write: 7:59
